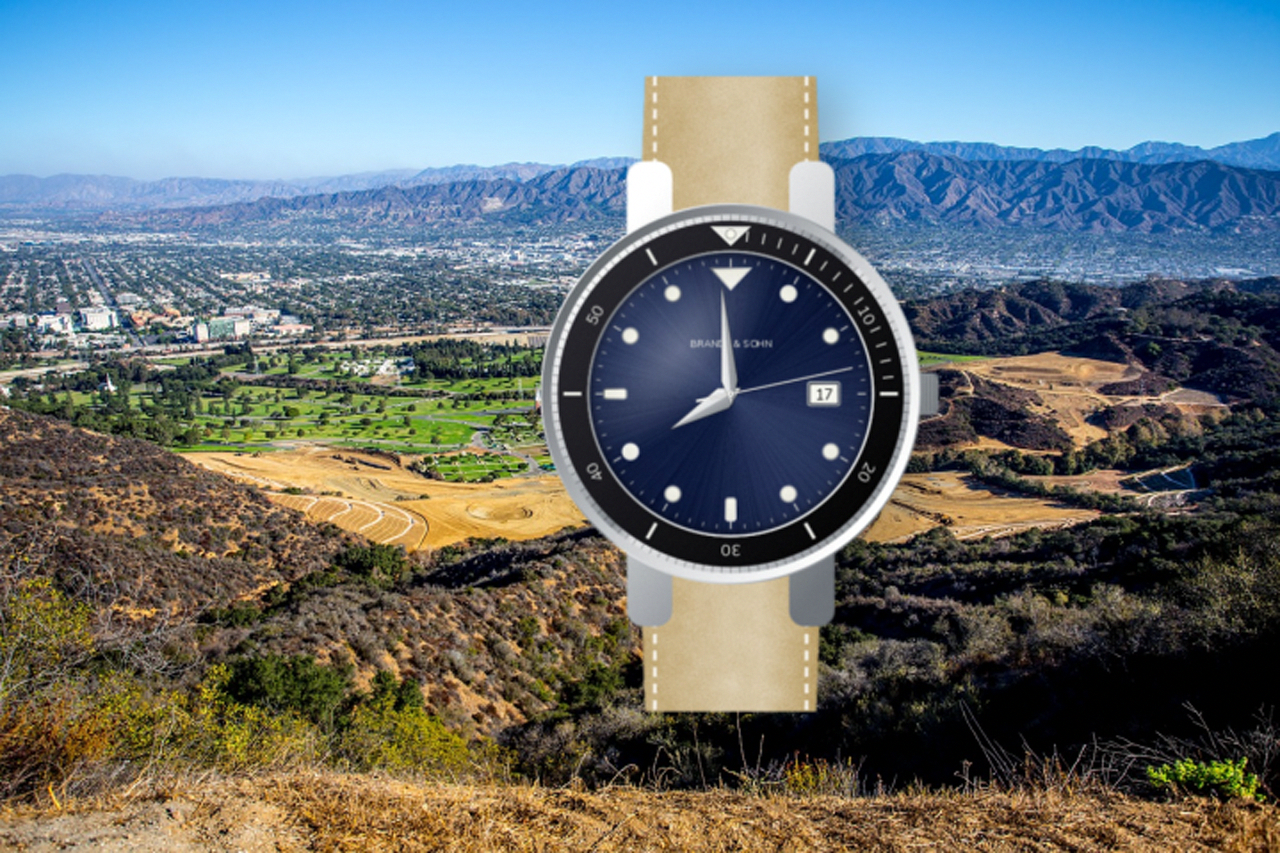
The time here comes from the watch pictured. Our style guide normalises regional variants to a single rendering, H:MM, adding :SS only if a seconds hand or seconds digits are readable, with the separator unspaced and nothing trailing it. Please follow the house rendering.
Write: 7:59:13
